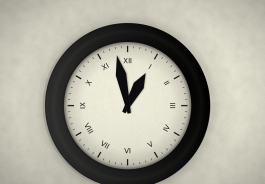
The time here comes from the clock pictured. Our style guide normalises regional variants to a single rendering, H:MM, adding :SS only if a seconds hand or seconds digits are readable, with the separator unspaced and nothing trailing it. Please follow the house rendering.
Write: 12:58
